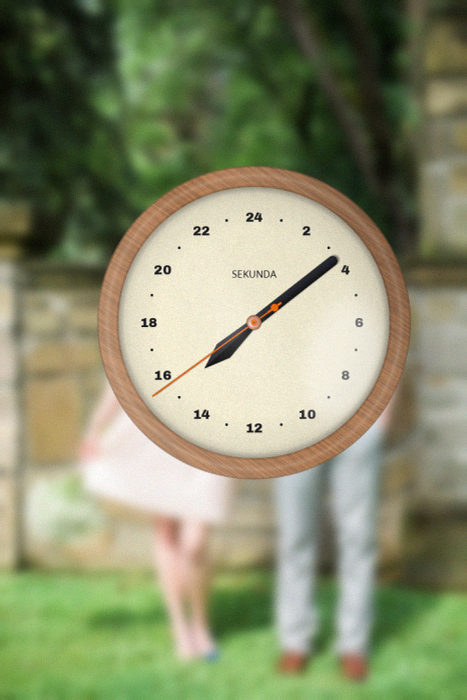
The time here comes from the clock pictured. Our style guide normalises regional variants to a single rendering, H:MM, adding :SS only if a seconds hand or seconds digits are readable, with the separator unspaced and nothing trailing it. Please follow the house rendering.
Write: 15:08:39
